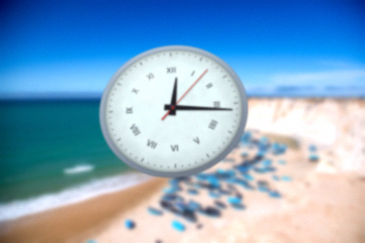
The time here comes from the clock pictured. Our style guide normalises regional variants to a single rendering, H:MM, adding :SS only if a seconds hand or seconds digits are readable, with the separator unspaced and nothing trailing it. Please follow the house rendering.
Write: 12:16:07
